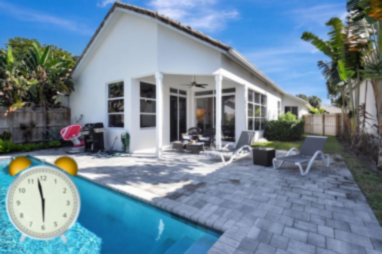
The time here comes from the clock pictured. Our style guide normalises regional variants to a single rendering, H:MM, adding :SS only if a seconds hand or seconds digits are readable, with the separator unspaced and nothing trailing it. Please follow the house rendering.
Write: 5:58
